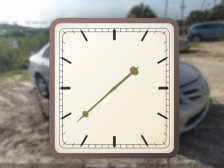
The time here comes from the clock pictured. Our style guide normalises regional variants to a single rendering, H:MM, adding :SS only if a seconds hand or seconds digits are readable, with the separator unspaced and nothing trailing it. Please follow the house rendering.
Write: 1:38
